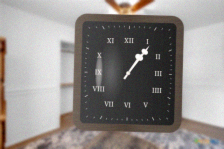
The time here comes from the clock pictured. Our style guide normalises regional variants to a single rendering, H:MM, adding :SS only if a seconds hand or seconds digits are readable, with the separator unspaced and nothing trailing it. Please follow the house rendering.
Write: 1:06
